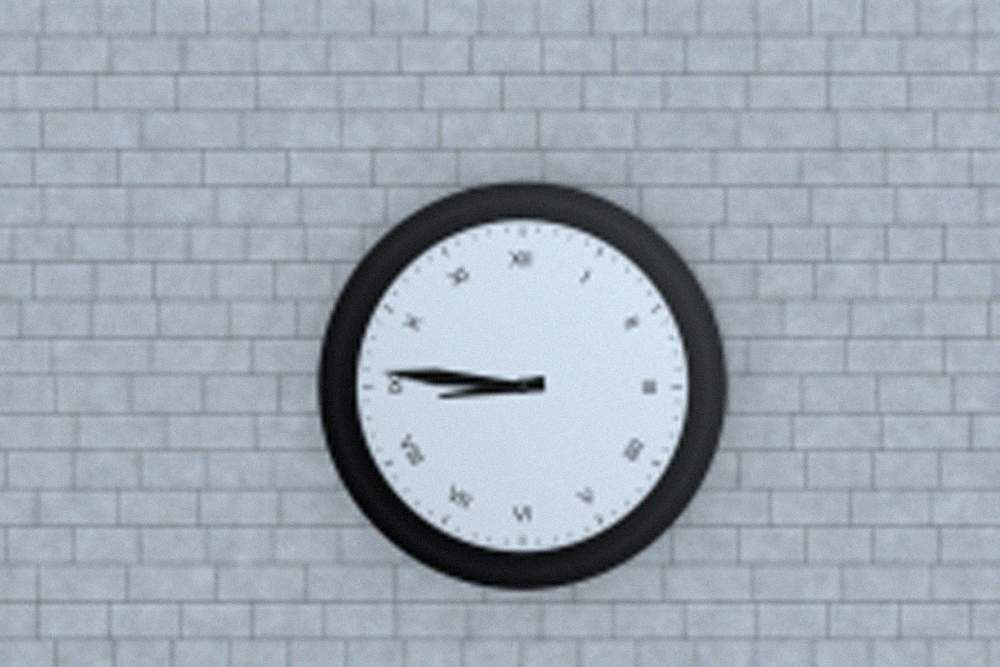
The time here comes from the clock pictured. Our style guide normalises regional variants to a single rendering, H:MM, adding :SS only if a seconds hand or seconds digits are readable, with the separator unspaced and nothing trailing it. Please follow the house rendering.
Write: 8:46
